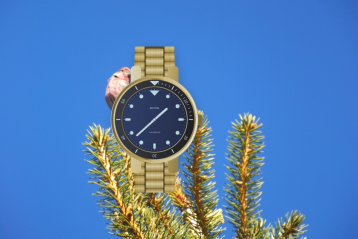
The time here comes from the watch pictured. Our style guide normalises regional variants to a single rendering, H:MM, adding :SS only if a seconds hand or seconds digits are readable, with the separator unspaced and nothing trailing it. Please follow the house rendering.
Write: 1:38
